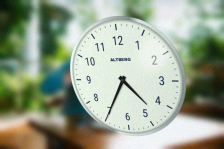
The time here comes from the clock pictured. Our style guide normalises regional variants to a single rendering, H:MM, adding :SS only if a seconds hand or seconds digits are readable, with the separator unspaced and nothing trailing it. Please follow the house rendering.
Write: 4:35
